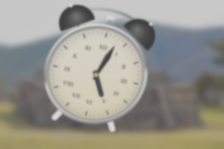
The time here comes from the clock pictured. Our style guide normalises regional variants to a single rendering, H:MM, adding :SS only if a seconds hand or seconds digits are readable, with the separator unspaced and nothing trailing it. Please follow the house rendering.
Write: 5:03
